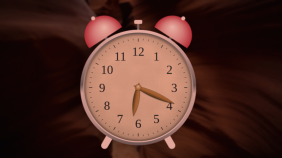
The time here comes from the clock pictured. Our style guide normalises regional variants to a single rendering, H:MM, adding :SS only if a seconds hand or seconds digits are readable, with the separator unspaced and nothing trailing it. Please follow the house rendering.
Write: 6:19
